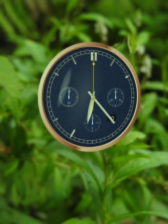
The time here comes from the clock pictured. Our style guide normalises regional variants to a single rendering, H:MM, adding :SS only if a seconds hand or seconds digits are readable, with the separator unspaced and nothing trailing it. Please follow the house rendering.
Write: 6:23
